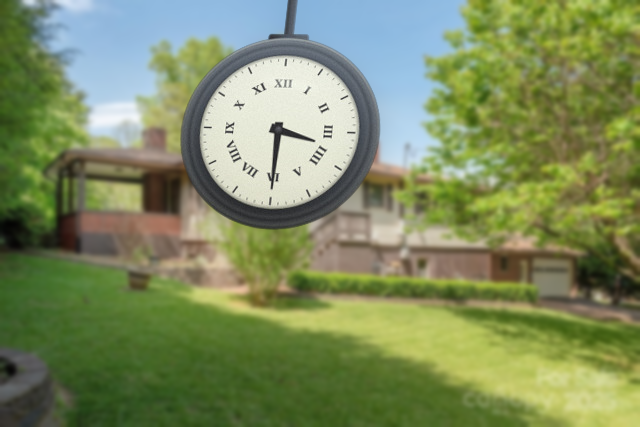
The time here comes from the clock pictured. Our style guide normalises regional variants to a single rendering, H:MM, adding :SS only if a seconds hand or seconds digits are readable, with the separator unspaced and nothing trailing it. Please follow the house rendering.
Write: 3:30
